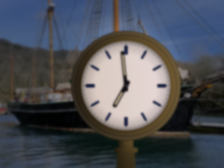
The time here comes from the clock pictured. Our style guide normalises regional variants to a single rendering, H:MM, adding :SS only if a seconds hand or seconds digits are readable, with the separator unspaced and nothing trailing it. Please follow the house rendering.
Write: 6:59
